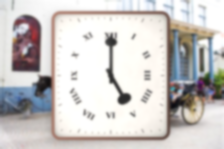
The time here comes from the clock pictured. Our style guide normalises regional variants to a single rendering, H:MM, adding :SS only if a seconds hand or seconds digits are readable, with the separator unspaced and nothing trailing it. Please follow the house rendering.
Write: 5:00
